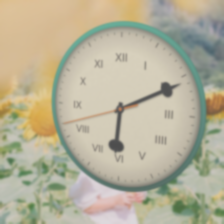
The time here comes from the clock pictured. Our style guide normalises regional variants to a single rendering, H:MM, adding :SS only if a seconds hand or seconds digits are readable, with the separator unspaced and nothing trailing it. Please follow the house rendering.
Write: 6:10:42
